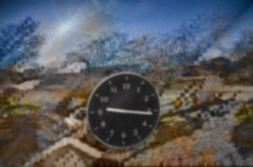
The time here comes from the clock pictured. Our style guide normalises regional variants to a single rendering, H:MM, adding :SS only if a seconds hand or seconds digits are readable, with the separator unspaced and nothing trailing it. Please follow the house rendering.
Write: 9:16
